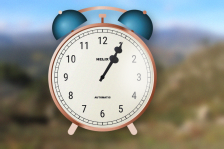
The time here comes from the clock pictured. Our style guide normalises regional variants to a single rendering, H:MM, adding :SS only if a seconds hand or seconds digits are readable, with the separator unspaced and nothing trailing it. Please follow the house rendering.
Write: 1:05
